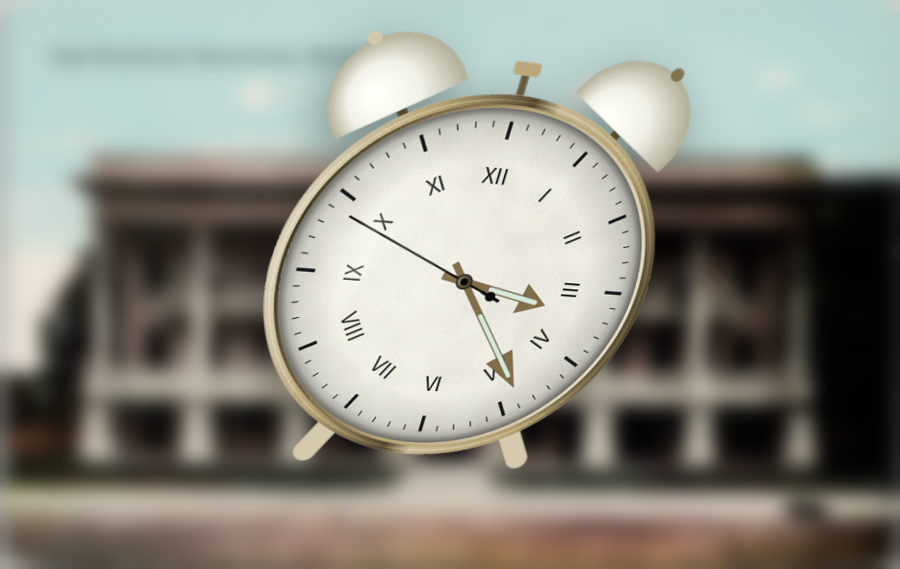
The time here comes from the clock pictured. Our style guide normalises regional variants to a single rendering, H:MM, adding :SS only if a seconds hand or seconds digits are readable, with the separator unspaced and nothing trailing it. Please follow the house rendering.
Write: 3:23:49
